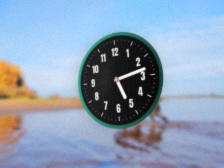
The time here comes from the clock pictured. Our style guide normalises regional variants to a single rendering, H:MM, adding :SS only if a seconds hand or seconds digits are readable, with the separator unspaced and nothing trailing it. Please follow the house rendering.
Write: 5:13
